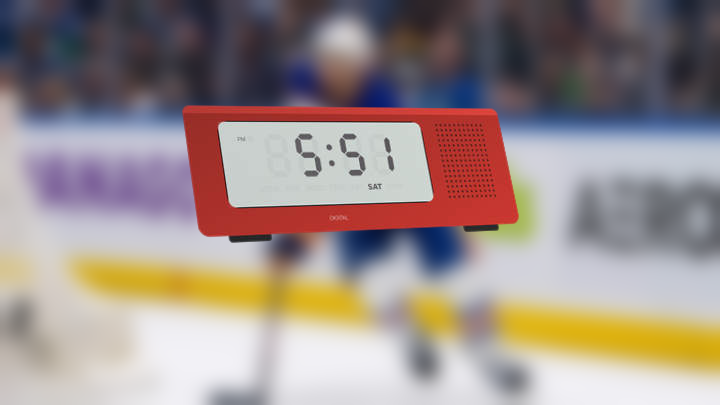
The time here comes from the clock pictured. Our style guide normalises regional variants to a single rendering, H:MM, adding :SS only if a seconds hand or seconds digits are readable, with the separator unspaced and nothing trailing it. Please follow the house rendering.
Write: 5:51
